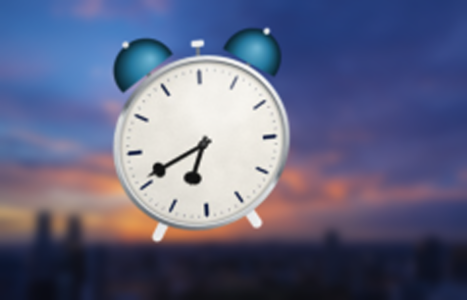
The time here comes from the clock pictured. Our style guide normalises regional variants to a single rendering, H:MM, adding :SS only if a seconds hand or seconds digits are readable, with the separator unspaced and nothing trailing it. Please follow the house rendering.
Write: 6:41
